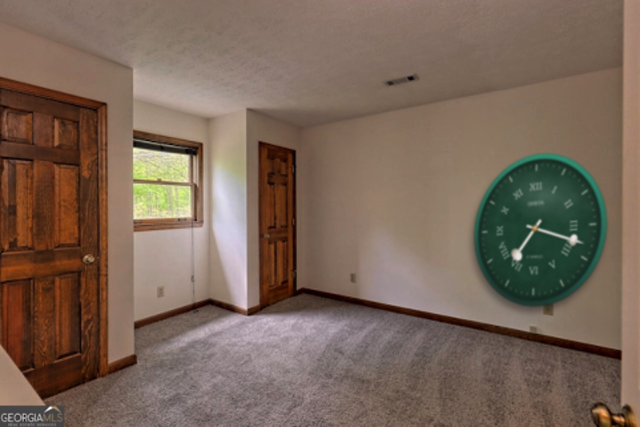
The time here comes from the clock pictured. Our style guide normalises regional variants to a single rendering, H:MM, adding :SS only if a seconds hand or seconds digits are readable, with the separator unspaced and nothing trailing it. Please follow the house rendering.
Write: 7:18
